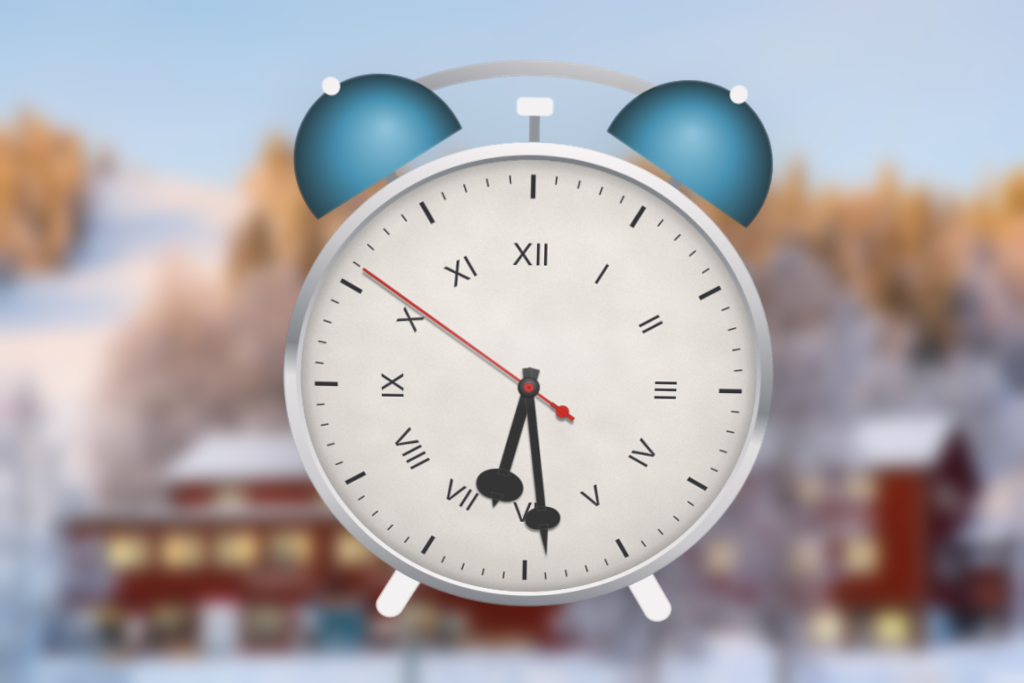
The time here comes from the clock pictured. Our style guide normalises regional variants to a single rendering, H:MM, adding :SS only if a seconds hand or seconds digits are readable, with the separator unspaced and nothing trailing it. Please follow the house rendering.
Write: 6:28:51
